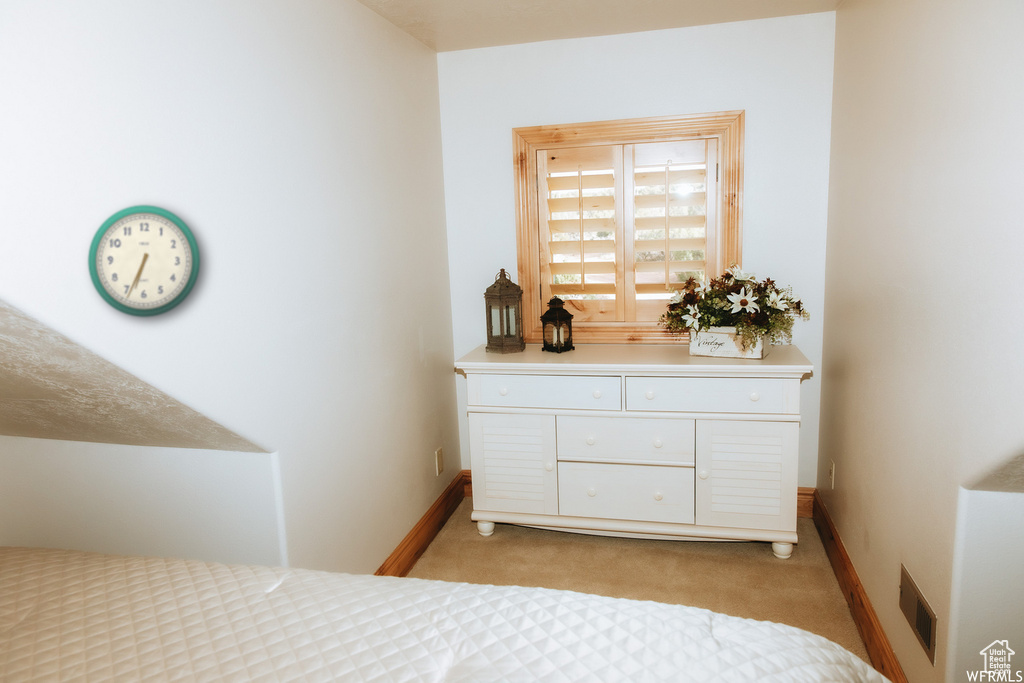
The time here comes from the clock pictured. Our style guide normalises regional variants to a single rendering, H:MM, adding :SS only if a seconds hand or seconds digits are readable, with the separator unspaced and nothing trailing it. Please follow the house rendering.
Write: 6:34
